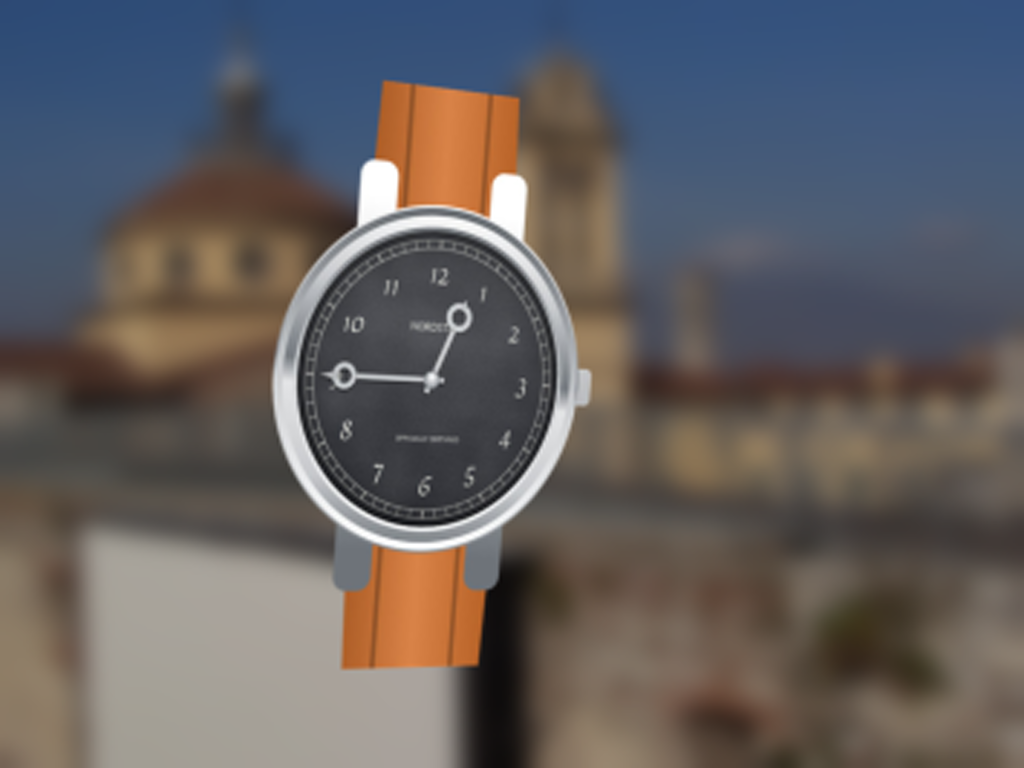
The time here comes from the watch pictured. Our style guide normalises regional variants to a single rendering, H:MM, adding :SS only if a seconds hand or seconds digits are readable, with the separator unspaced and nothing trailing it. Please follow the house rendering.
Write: 12:45
